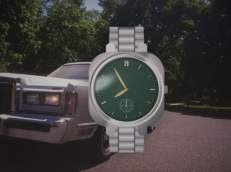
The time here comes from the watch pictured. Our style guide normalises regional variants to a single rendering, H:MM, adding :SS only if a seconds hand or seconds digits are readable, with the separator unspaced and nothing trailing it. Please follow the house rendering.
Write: 7:55
